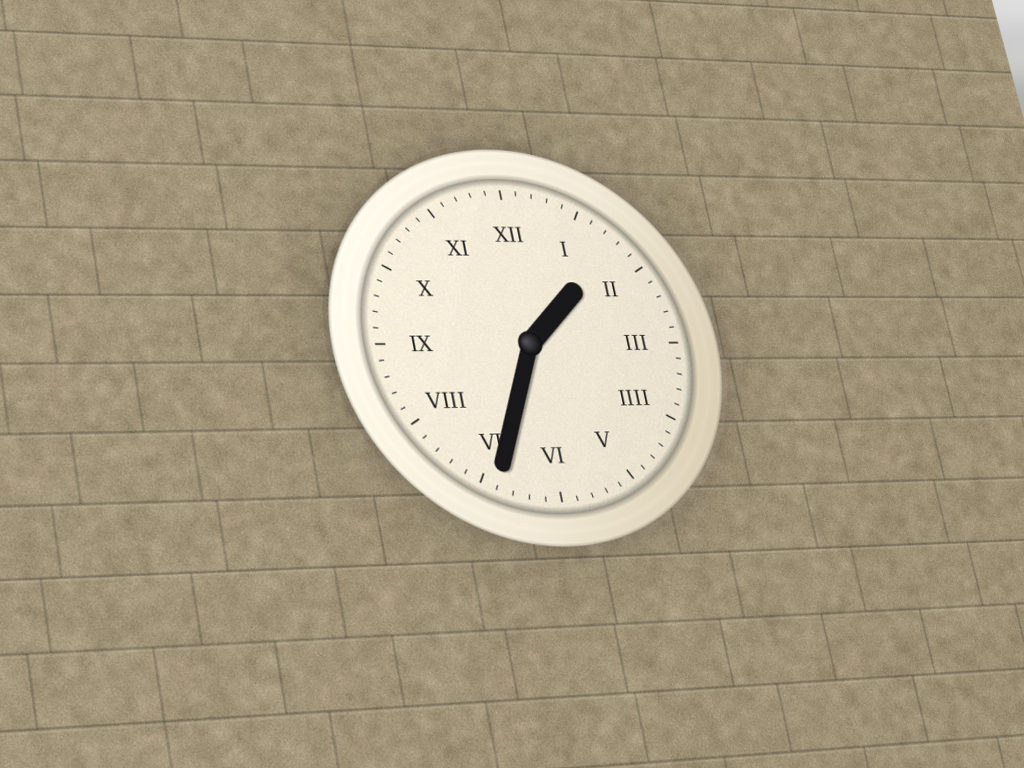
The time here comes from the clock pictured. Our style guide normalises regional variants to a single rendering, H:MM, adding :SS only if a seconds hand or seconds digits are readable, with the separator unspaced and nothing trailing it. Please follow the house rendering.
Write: 1:34
